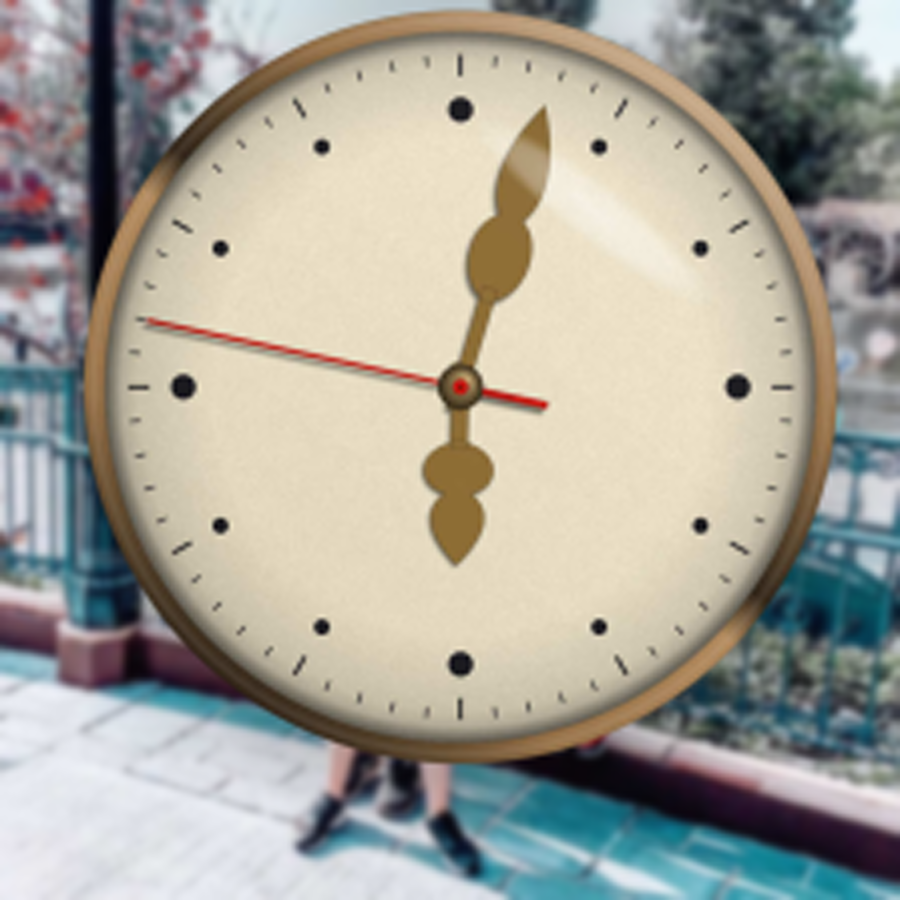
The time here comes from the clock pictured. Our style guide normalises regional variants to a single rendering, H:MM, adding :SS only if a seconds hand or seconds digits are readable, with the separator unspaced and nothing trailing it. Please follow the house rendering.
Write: 6:02:47
